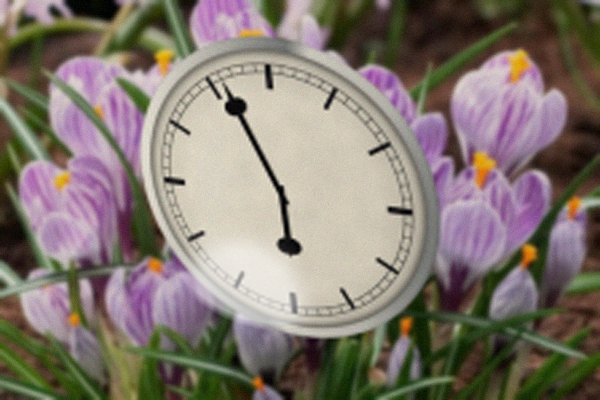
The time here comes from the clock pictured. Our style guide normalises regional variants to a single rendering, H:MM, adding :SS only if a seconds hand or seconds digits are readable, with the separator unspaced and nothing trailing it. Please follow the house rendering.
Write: 5:56
